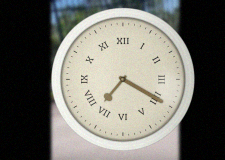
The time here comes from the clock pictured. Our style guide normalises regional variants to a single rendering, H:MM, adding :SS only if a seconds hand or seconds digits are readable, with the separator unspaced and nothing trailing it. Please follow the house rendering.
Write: 7:20
